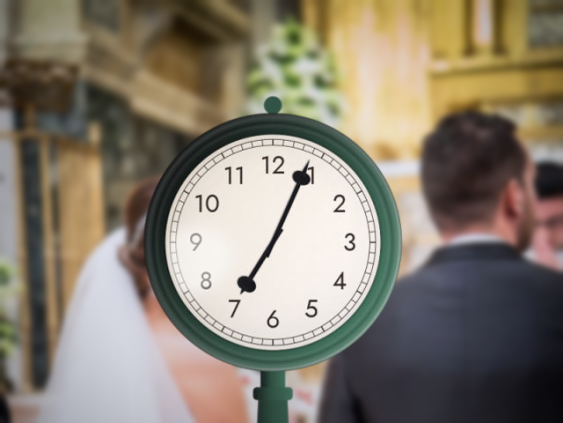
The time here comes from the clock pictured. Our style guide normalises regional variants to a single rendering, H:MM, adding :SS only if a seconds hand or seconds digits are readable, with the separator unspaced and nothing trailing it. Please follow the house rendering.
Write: 7:04
